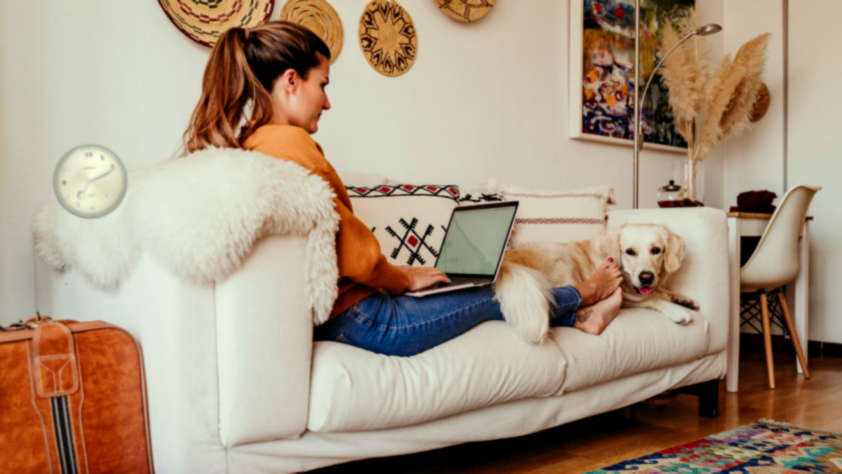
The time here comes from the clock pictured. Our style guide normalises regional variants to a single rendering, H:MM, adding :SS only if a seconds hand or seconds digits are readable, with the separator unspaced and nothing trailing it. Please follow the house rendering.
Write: 7:11
